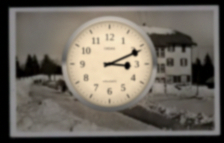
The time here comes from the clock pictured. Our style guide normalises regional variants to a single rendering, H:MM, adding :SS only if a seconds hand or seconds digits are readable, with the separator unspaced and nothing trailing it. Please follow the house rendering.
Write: 3:11
